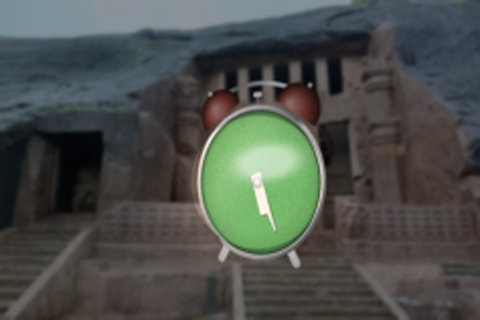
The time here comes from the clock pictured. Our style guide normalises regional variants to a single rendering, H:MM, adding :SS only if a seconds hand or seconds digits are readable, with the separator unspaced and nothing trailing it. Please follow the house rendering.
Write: 5:26
